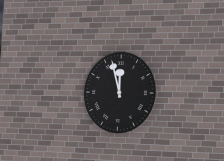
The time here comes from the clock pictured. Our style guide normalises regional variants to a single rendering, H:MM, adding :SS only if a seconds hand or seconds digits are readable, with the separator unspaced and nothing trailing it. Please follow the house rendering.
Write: 11:57
